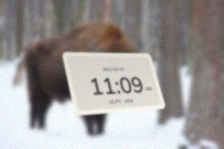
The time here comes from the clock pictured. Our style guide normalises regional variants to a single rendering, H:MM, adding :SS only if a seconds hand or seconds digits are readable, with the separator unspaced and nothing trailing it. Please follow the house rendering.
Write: 11:09
